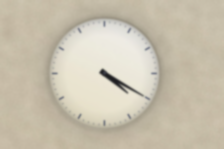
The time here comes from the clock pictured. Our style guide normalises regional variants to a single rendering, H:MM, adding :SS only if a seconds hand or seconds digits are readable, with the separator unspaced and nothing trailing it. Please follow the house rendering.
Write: 4:20
